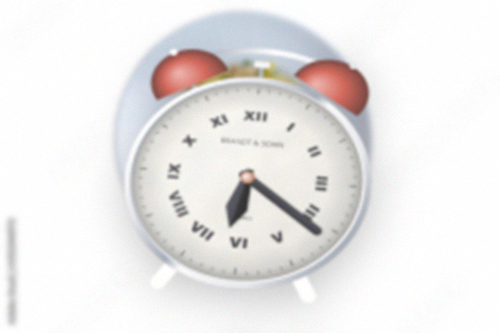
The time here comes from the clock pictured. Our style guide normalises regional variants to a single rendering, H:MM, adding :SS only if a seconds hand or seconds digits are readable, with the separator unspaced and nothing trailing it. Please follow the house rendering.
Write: 6:21
